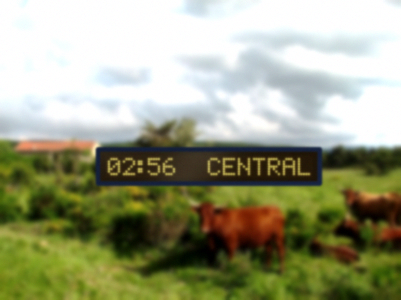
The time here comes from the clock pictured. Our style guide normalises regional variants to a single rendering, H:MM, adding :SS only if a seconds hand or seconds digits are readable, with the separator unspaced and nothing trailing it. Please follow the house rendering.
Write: 2:56
